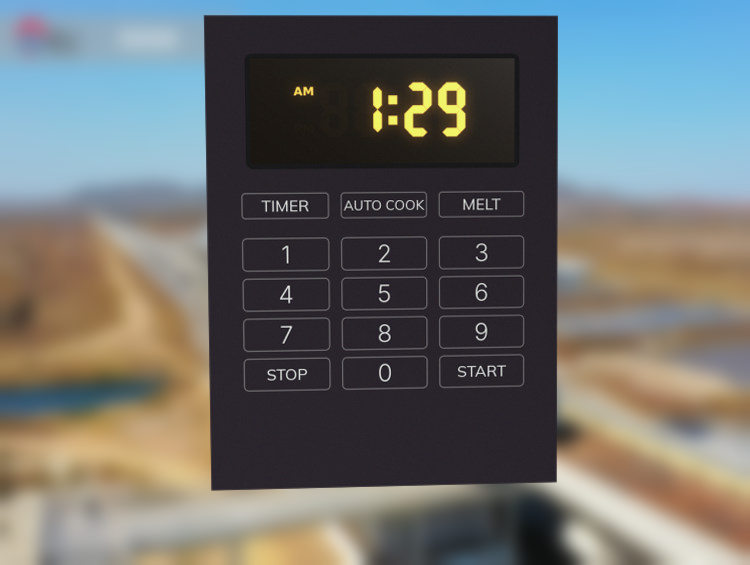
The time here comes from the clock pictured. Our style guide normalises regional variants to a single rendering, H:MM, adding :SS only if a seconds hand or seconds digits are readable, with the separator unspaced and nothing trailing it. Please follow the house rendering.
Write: 1:29
